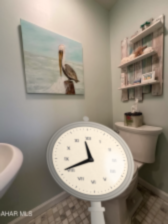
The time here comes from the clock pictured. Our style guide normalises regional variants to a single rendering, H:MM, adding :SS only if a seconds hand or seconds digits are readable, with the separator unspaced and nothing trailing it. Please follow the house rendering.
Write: 11:41
